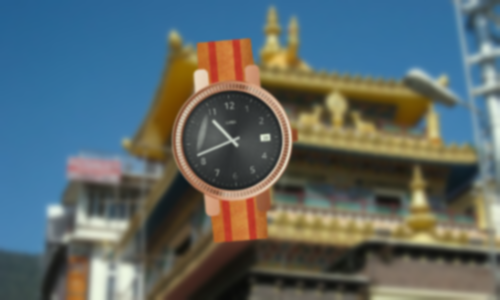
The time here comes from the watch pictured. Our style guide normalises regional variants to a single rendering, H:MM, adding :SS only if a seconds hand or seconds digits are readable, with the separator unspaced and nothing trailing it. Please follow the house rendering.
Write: 10:42
